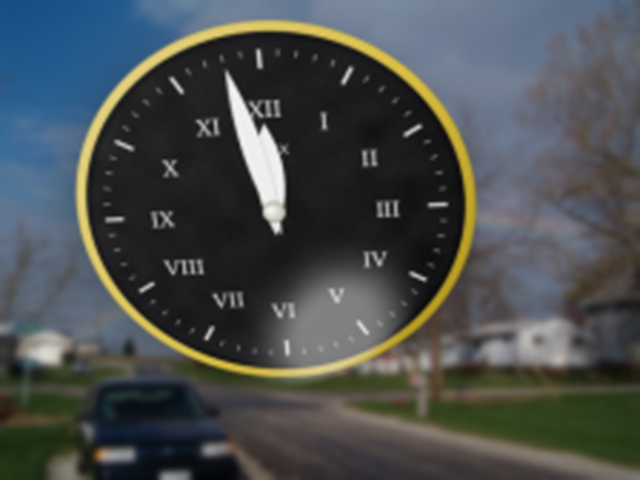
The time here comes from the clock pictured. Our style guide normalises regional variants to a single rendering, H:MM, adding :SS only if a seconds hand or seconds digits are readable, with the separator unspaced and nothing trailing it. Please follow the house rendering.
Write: 11:58
